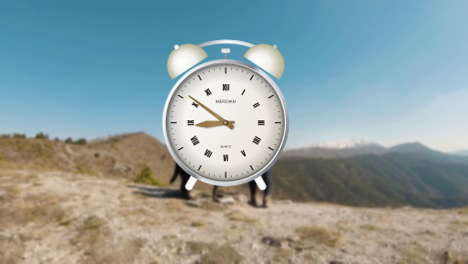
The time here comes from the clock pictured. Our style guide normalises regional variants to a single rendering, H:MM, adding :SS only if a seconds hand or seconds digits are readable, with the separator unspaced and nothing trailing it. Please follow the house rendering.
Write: 8:51
